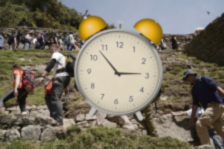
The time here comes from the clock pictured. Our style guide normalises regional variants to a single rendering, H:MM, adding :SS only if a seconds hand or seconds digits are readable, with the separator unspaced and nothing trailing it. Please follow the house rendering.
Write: 2:53
